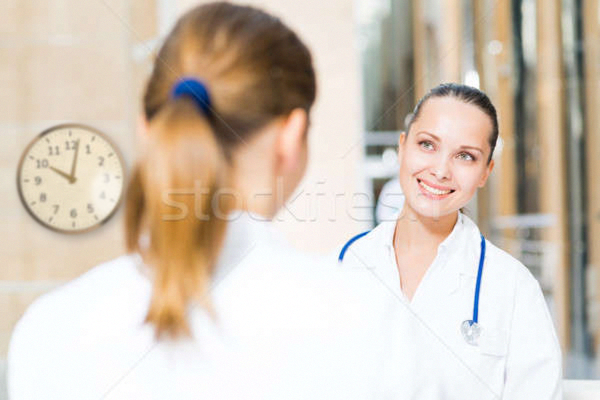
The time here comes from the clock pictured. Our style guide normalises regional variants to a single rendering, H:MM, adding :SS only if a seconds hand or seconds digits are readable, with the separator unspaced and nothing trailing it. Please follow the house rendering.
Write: 10:02
